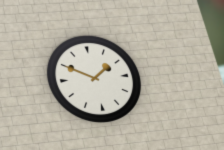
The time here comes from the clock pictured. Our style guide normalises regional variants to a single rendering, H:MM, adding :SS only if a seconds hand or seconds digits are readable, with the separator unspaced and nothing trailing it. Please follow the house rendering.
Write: 1:50
